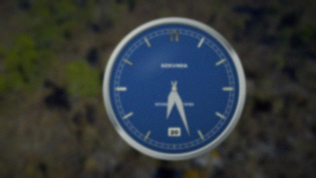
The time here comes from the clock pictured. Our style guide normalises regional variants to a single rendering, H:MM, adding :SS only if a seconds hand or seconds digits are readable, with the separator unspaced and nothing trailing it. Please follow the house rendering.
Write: 6:27
